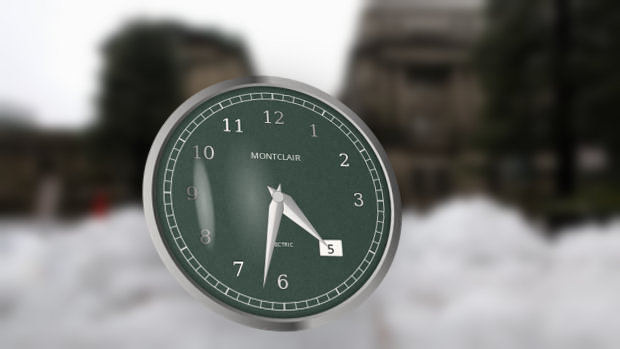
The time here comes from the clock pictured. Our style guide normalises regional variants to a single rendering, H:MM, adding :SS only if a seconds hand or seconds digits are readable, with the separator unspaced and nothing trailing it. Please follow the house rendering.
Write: 4:32
